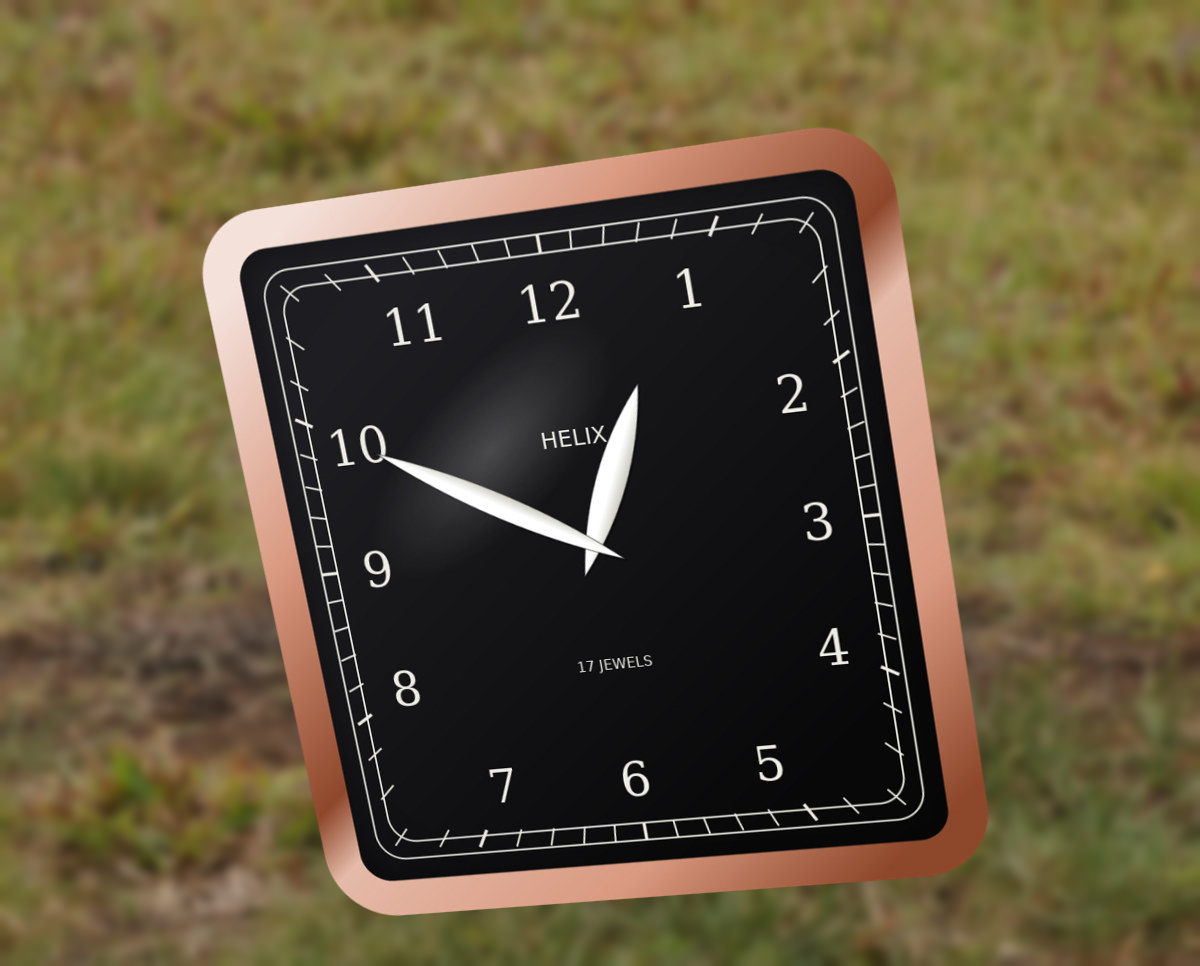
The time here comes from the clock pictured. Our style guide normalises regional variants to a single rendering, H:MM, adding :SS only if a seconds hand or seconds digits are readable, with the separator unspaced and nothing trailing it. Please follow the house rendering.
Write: 12:50
